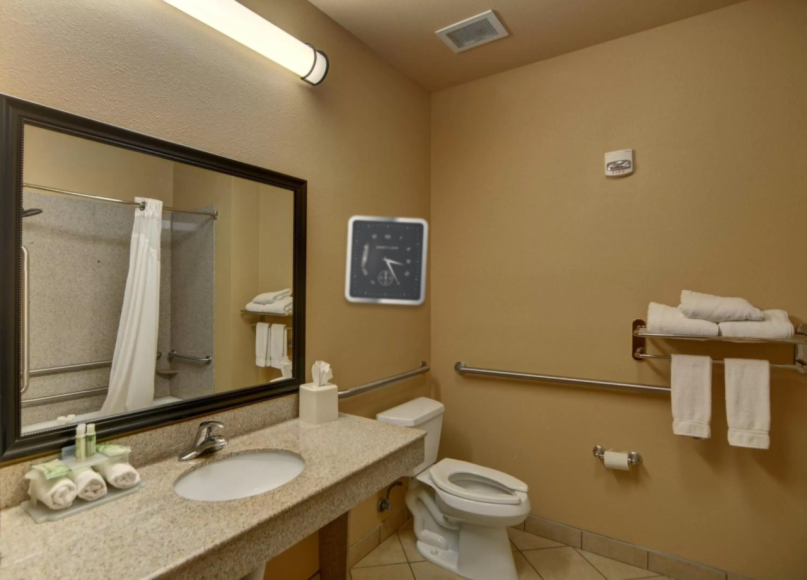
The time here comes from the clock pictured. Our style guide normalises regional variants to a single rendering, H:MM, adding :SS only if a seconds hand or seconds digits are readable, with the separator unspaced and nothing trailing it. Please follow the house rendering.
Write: 3:25
